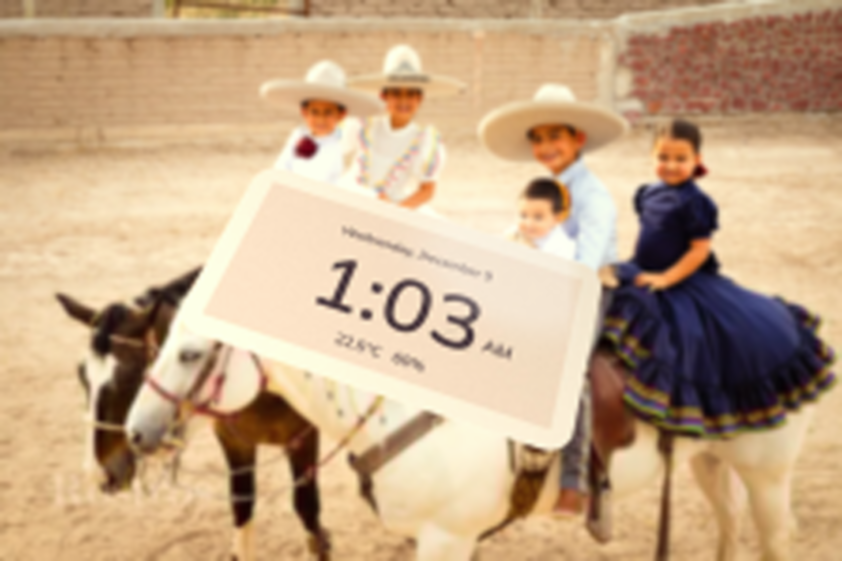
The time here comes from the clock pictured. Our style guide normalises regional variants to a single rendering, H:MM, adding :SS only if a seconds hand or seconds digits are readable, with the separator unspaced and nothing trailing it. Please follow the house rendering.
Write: 1:03
